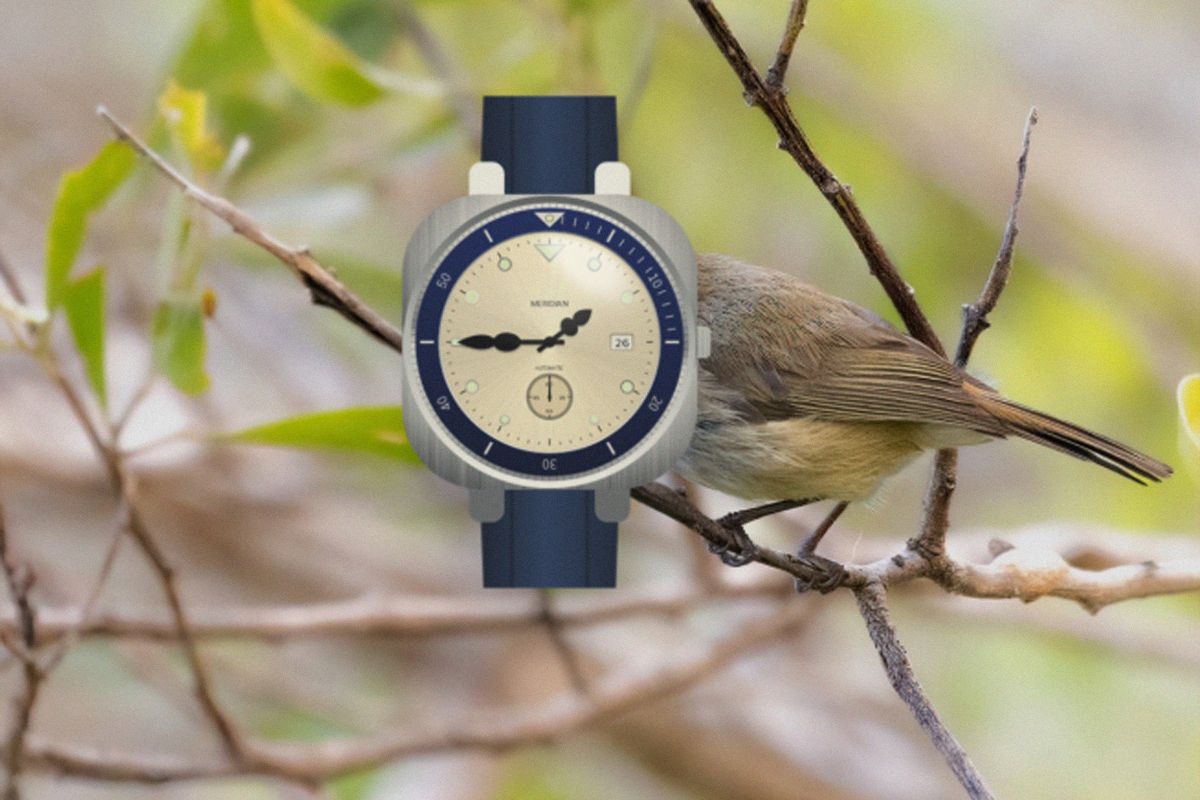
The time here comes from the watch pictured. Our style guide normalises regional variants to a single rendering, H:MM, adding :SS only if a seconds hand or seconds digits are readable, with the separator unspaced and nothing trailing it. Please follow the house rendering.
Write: 1:45
